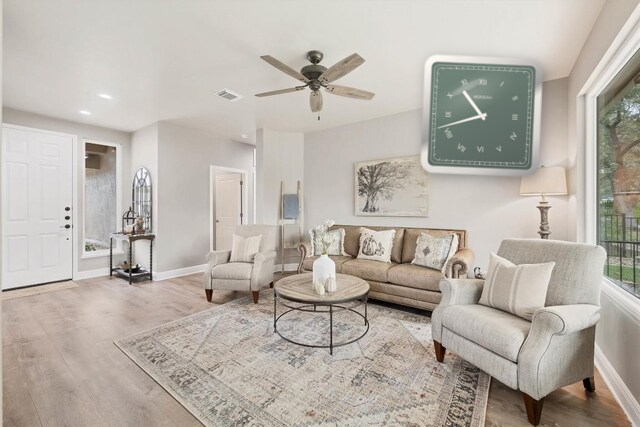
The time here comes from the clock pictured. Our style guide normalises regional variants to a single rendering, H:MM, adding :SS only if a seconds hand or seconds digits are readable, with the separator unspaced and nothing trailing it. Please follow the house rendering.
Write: 10:42
